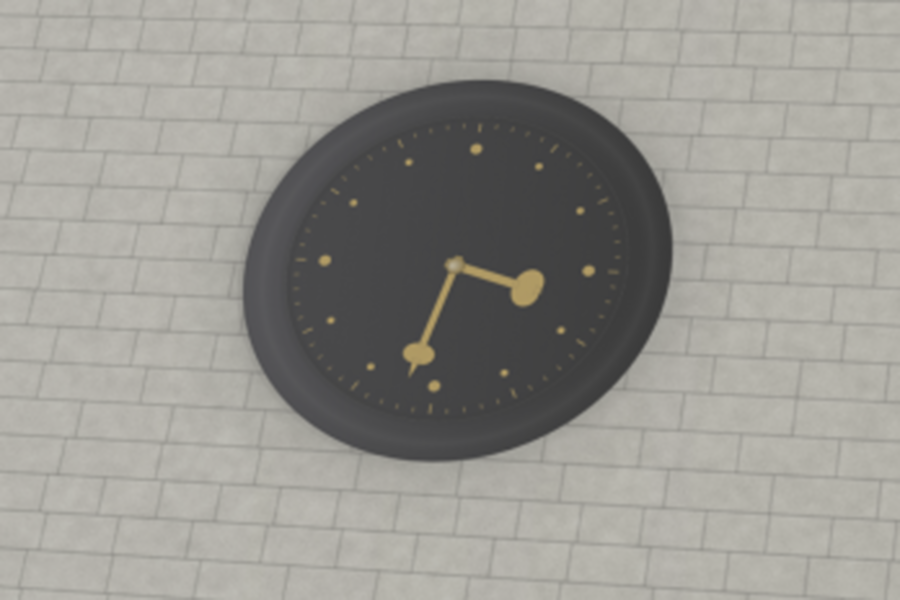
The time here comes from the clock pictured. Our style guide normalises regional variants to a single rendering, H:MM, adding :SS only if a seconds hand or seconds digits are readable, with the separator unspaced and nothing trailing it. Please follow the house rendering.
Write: 3:32
